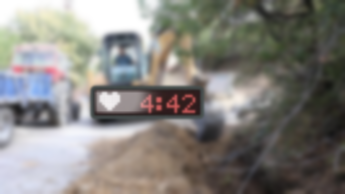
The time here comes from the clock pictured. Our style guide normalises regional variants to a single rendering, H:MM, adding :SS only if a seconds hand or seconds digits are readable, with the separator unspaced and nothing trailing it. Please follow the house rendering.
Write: 4:42
